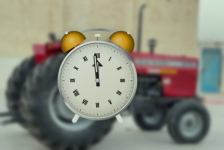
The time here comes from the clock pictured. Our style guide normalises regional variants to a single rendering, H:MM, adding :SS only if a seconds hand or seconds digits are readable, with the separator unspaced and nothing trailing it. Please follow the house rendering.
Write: 11:59
